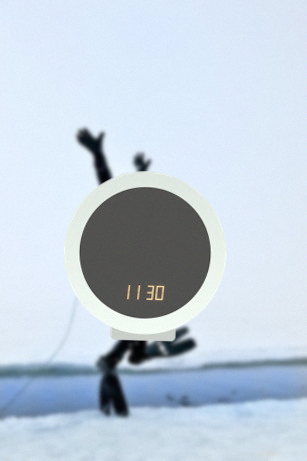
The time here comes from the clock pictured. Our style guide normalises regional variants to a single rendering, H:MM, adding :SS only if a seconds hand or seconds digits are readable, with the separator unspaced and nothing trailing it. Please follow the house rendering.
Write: 11:30
